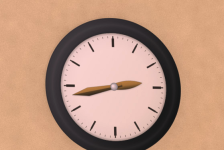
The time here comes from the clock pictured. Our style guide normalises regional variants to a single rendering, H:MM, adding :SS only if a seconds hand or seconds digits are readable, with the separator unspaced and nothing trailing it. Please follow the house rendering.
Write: 2:43
